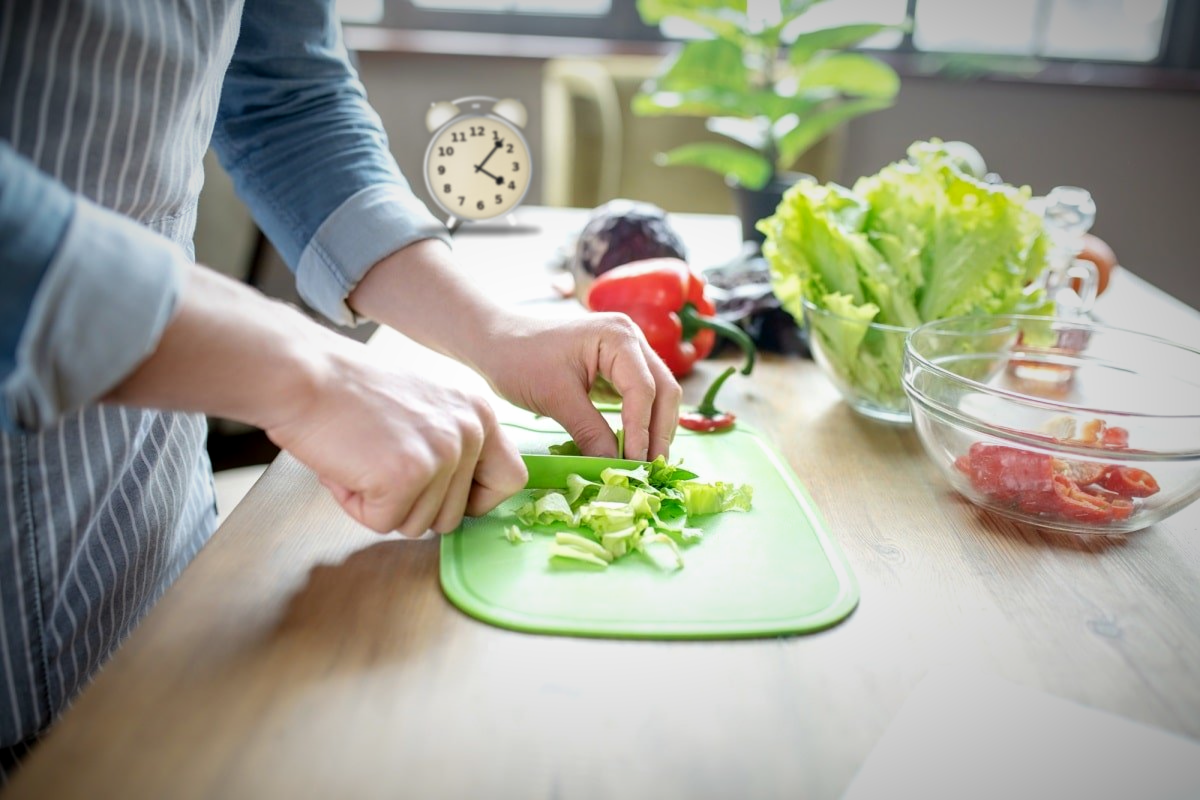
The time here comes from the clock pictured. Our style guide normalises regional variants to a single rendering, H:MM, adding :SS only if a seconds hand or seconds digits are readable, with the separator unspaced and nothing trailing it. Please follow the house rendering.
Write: 4:07
